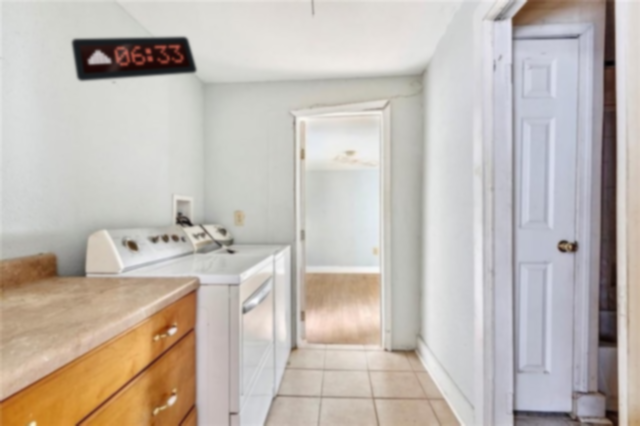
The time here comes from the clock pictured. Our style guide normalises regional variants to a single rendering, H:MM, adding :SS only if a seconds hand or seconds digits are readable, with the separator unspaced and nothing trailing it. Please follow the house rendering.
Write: 6:33
